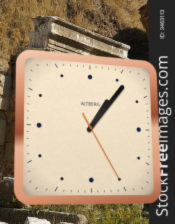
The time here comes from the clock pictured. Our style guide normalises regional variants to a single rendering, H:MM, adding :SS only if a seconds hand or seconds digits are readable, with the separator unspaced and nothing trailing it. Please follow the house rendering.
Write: 1:06:25
